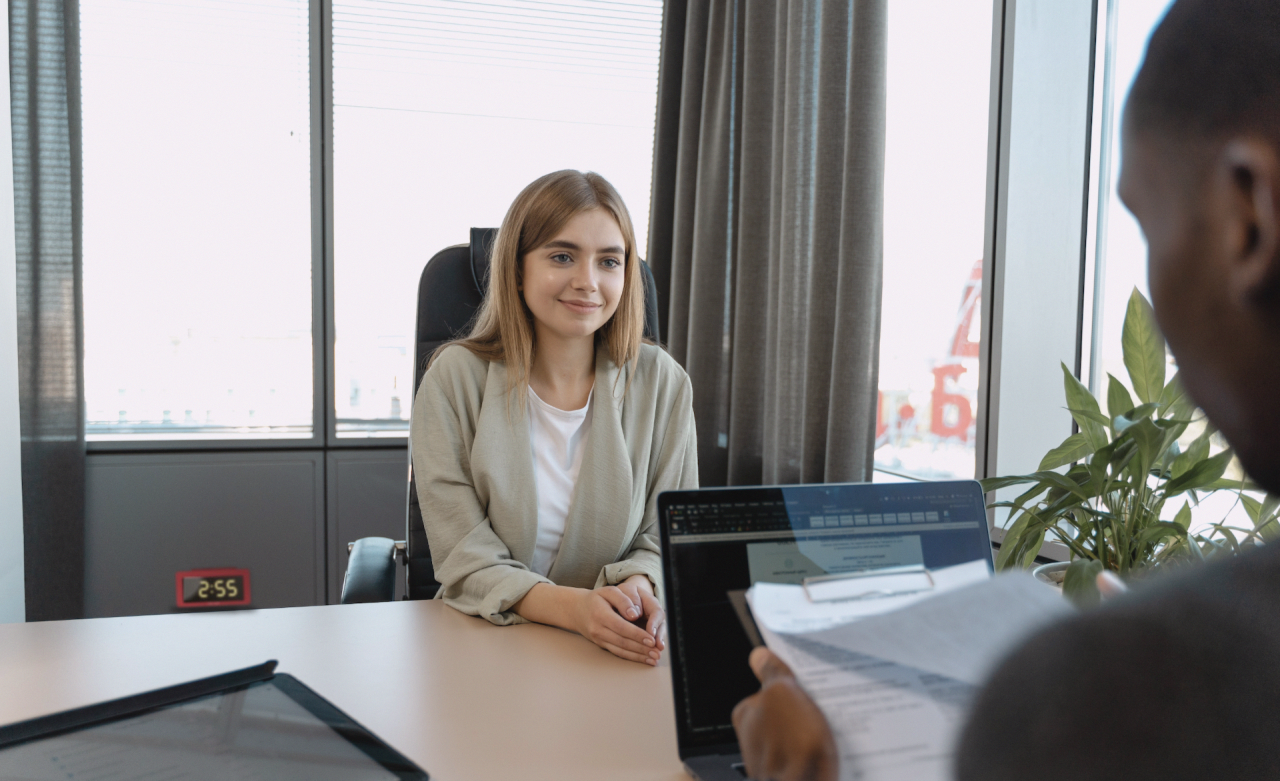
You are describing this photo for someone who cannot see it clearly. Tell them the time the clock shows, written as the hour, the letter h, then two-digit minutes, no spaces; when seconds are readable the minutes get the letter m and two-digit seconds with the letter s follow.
2h55
